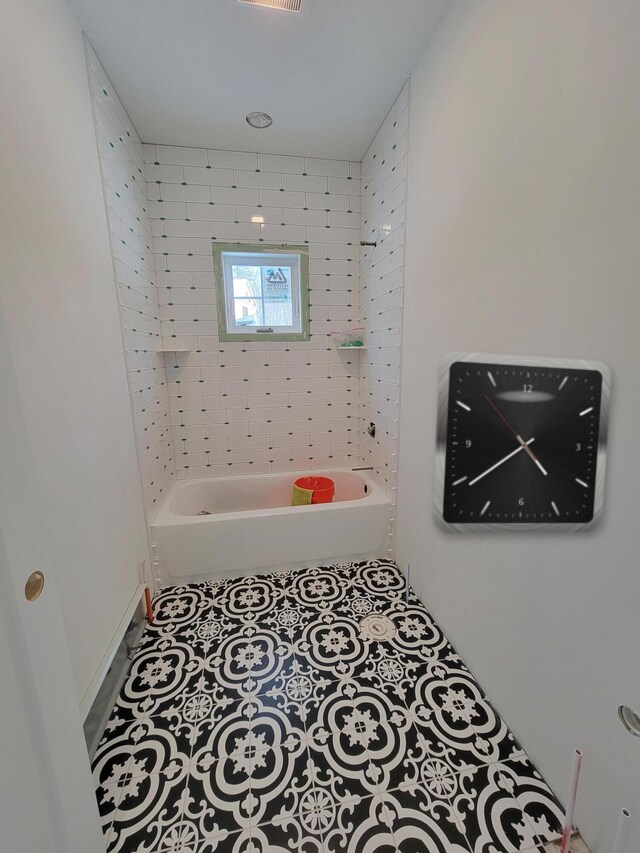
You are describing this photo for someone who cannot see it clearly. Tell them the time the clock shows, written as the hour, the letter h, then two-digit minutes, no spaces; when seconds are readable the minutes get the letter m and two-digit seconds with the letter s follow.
4h38m53s
